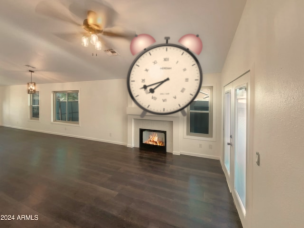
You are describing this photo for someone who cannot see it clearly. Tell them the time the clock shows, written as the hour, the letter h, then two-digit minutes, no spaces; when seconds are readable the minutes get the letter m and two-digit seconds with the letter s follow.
7h42
